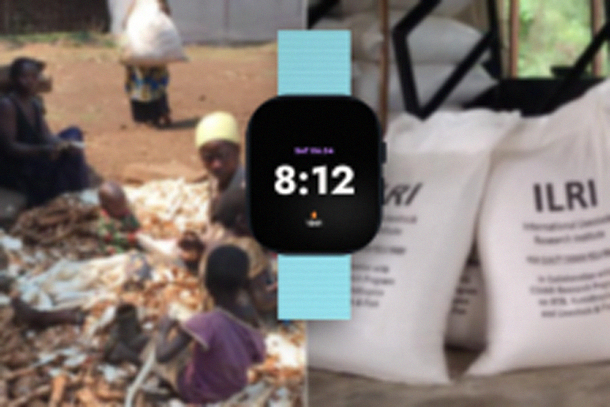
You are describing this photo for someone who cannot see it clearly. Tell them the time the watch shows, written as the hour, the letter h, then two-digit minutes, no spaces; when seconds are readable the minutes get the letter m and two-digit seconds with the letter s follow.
8h12
